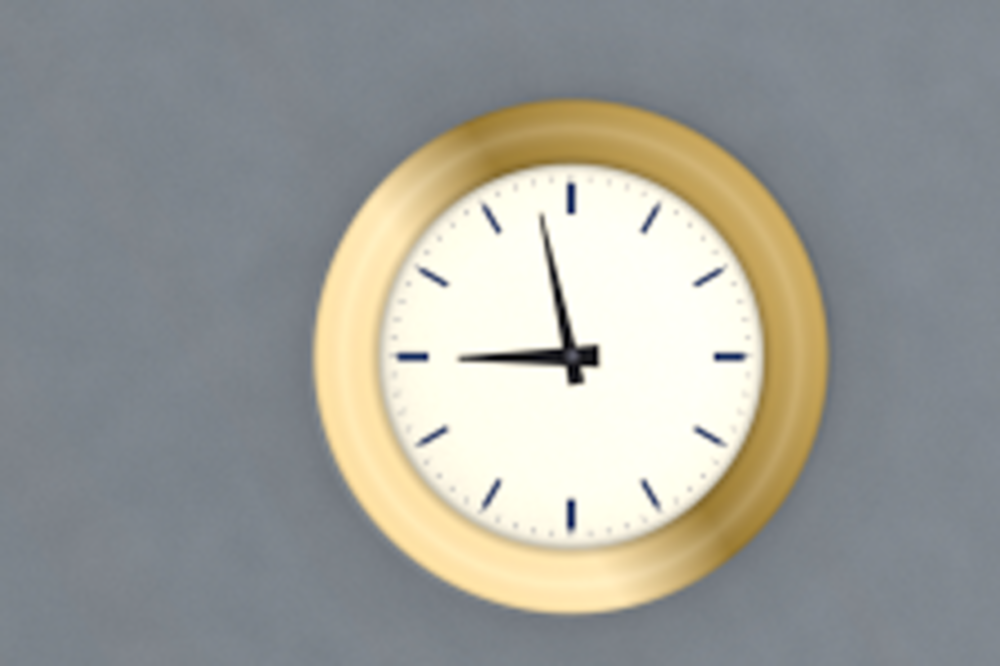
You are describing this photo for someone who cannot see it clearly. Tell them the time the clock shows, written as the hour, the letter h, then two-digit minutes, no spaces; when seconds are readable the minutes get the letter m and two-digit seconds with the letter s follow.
8h58
